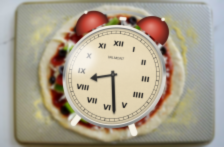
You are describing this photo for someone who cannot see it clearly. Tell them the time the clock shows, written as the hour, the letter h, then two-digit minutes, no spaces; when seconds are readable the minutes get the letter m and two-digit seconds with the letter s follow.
8h28
